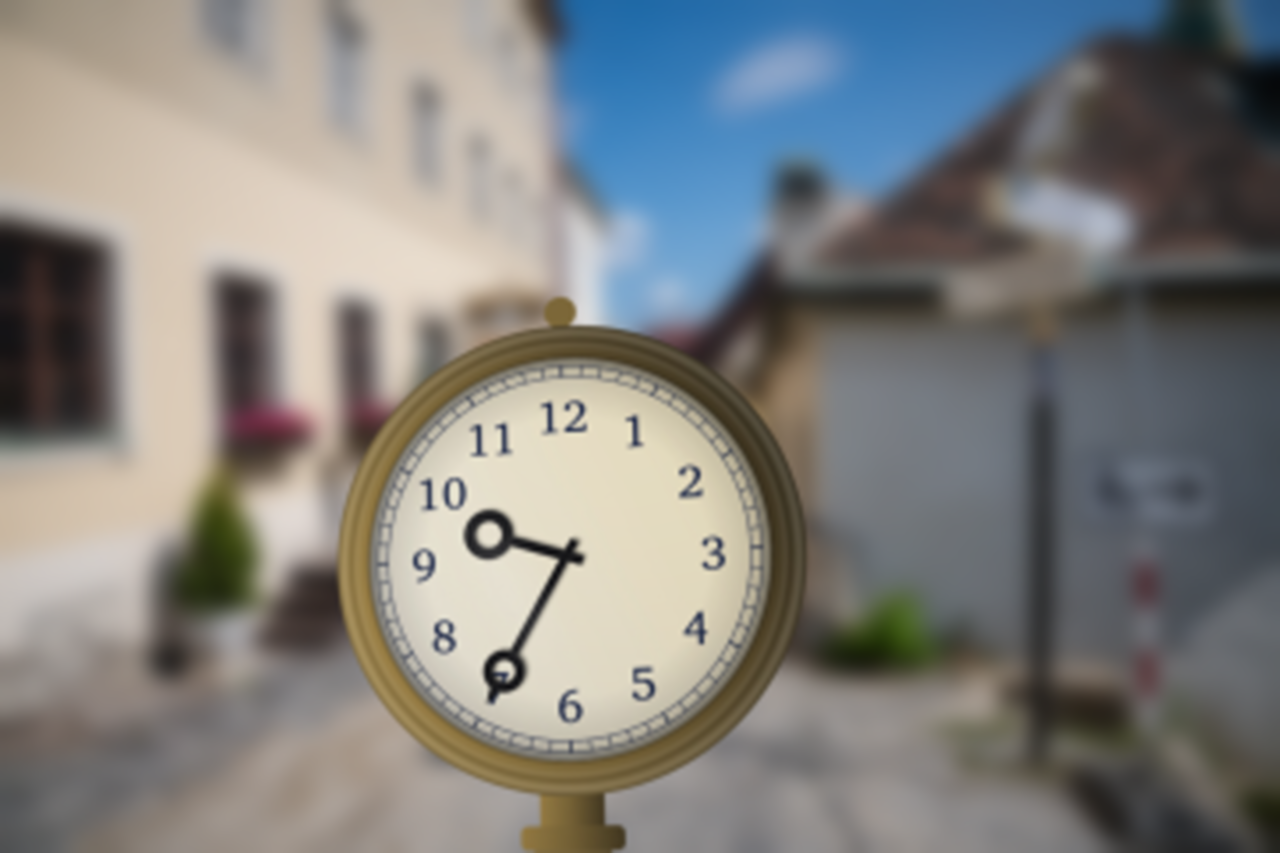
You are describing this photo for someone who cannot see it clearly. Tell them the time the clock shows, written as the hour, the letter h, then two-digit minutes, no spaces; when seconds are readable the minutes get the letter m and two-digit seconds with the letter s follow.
9h35
